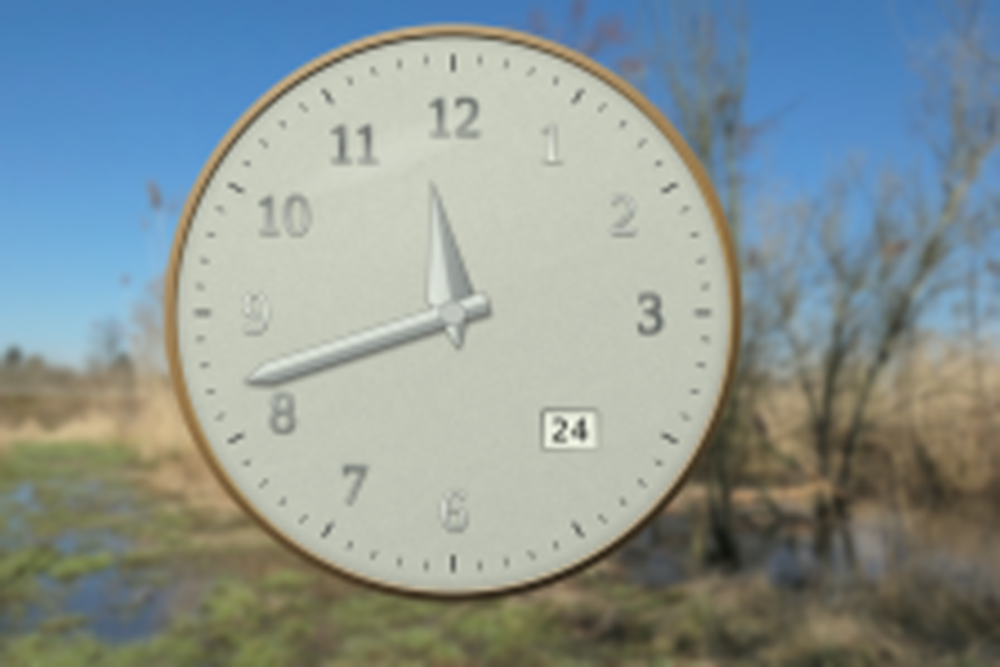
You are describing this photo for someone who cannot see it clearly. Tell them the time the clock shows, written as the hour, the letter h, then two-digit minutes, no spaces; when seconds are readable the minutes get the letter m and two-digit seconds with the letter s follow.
11h42
